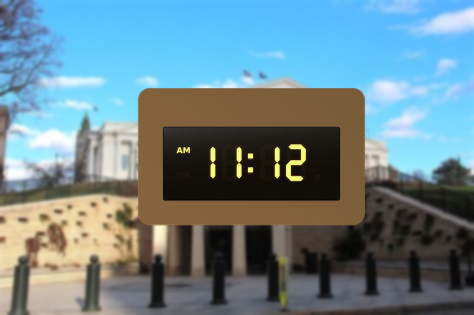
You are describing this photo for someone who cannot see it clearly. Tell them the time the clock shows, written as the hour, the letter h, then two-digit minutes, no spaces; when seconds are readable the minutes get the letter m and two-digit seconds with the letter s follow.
11h12
